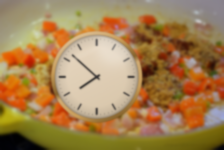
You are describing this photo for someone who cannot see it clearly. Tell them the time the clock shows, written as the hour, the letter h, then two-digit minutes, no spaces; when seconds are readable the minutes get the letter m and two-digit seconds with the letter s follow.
7h52
